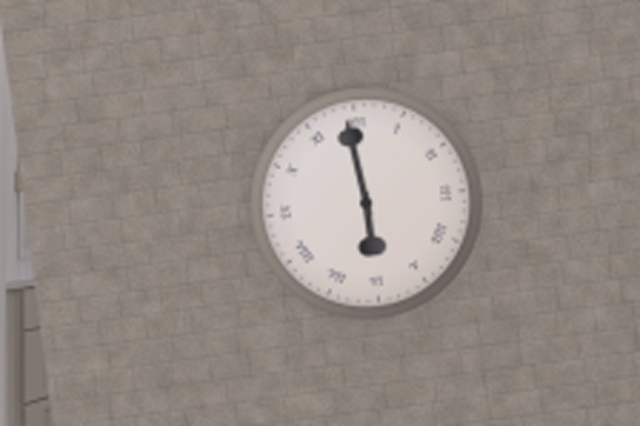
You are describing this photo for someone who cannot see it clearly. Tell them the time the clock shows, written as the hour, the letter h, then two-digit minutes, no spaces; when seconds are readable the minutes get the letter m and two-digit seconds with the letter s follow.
5h59
